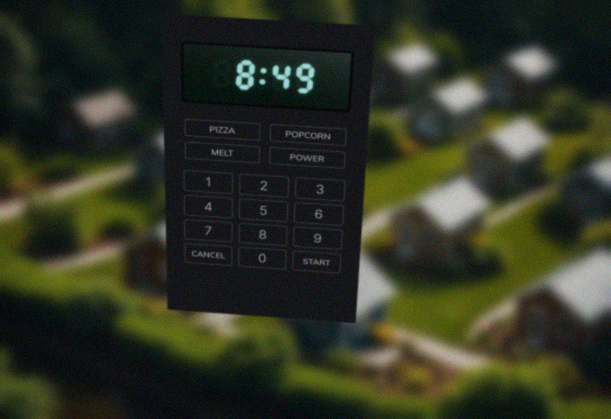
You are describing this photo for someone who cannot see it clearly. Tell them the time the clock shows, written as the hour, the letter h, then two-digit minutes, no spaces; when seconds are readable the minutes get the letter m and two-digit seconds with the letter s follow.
8h49
